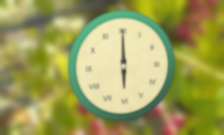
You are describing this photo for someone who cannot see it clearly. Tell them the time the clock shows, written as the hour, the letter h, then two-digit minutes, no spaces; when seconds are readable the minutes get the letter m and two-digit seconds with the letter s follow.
6h00
